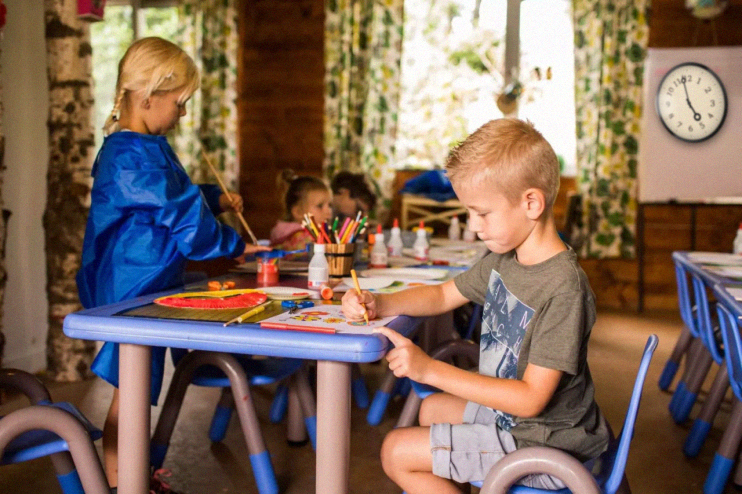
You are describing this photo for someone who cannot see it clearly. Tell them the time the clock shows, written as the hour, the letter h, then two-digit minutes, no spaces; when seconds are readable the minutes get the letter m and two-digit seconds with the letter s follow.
4h58
